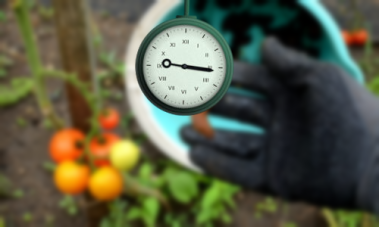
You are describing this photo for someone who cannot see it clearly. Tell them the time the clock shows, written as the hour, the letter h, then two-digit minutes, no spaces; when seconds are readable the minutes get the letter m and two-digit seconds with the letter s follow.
9h16
